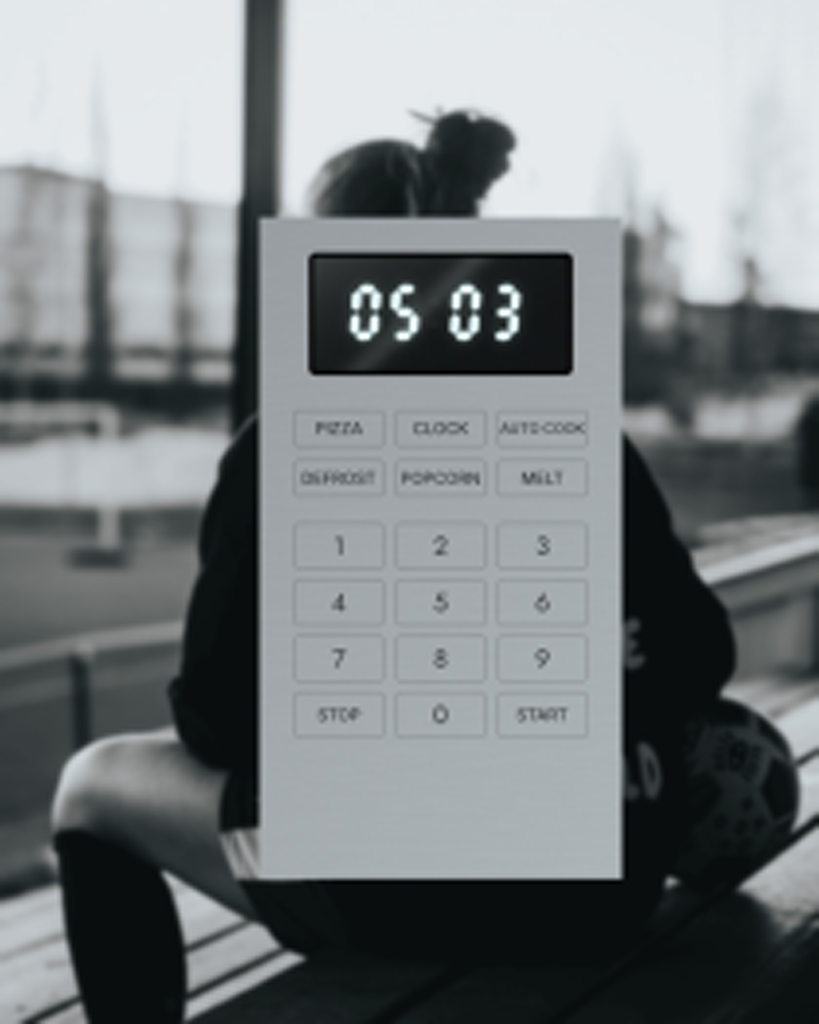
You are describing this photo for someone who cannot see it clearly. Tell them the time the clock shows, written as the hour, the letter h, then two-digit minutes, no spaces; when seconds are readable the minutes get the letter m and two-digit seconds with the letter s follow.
5h03
